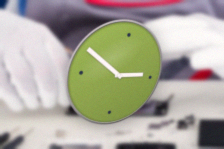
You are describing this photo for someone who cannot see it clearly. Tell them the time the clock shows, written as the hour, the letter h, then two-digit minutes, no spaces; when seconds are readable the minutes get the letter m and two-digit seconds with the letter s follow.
2h50
